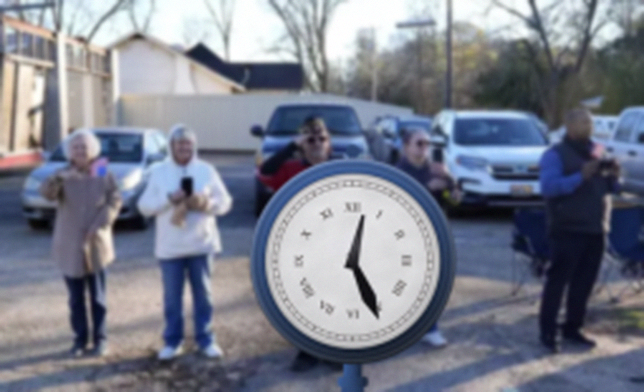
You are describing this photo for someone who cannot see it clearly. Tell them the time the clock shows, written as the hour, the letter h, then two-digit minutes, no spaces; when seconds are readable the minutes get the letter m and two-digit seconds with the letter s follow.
12h26
